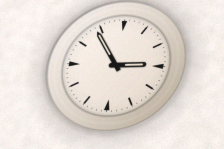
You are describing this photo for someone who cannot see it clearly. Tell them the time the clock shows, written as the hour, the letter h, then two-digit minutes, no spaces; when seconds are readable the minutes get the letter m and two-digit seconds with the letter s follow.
2h54
